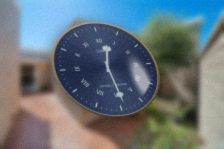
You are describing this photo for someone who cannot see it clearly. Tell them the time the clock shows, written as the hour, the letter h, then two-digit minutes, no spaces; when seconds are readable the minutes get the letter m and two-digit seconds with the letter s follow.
12h29
